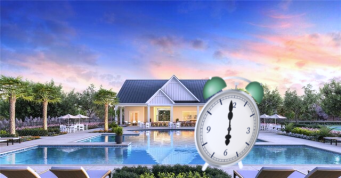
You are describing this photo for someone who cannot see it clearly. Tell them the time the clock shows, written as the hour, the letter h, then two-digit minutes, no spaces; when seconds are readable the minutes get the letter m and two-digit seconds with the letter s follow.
5h59
